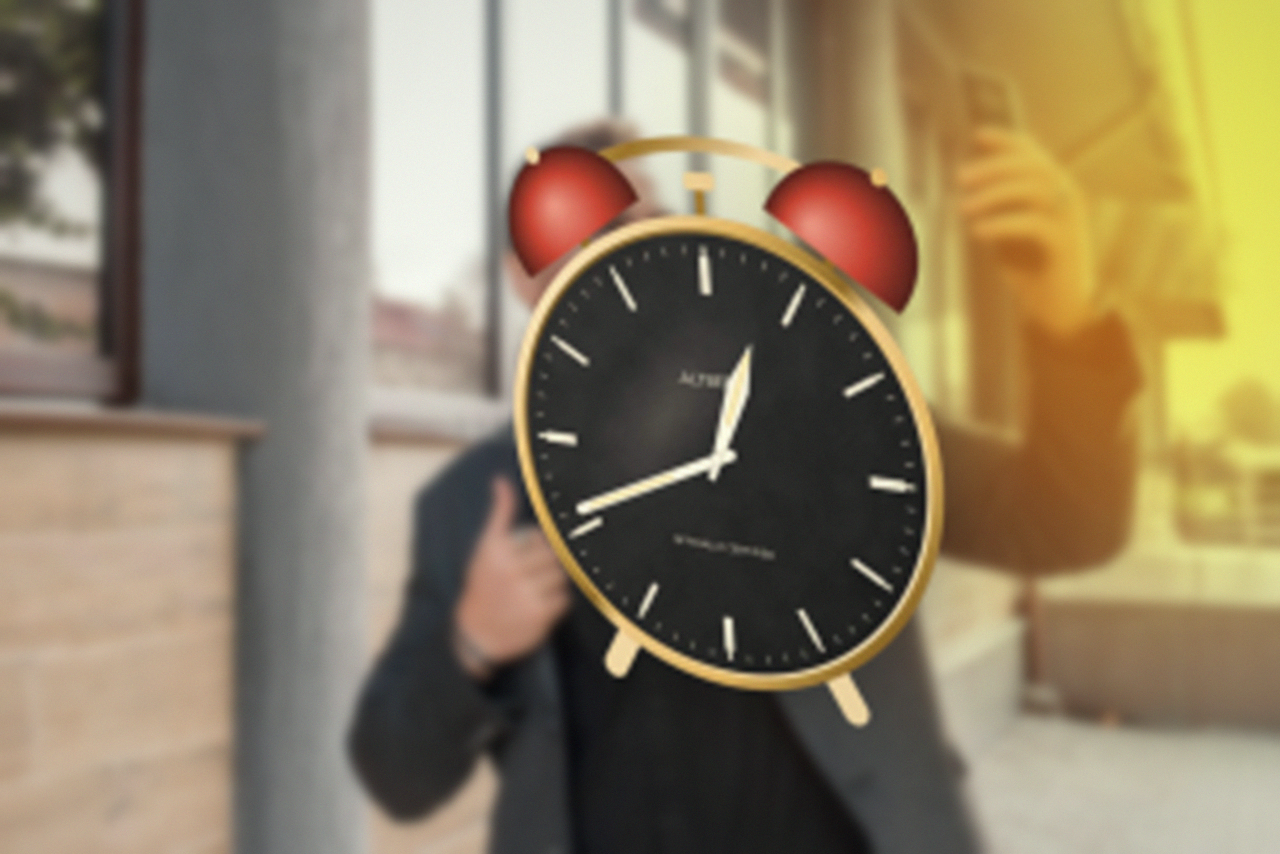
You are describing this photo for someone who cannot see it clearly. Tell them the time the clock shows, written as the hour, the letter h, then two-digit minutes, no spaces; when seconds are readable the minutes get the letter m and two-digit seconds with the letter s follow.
12h41
